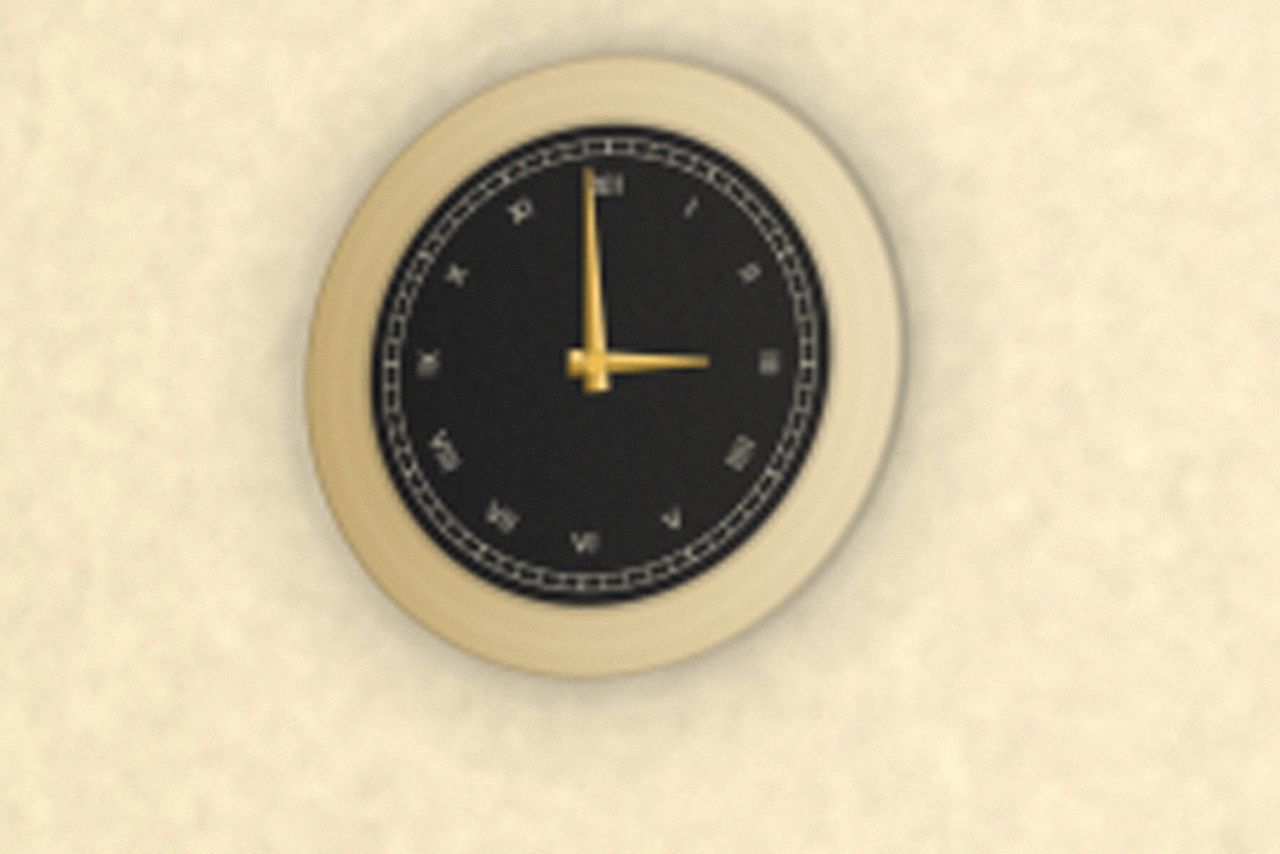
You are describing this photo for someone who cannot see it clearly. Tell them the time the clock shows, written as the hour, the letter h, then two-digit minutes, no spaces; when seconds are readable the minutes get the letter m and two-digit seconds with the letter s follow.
2h59
